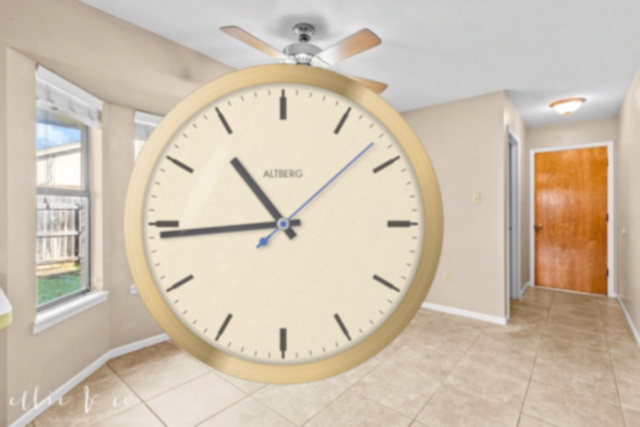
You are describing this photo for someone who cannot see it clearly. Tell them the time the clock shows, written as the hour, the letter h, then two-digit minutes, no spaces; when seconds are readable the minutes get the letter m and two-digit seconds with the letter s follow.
10h44m08s
